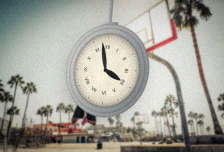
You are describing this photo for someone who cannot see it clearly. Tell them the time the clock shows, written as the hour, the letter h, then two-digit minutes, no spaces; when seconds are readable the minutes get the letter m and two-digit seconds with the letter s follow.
3h58
